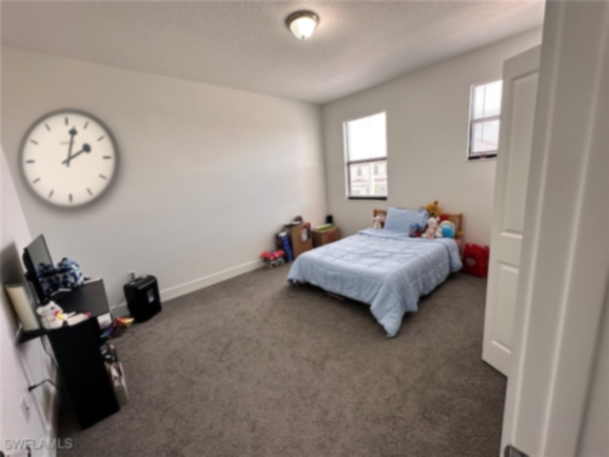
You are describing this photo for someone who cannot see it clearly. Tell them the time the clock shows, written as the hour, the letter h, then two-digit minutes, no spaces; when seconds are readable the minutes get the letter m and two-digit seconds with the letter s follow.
2h02
